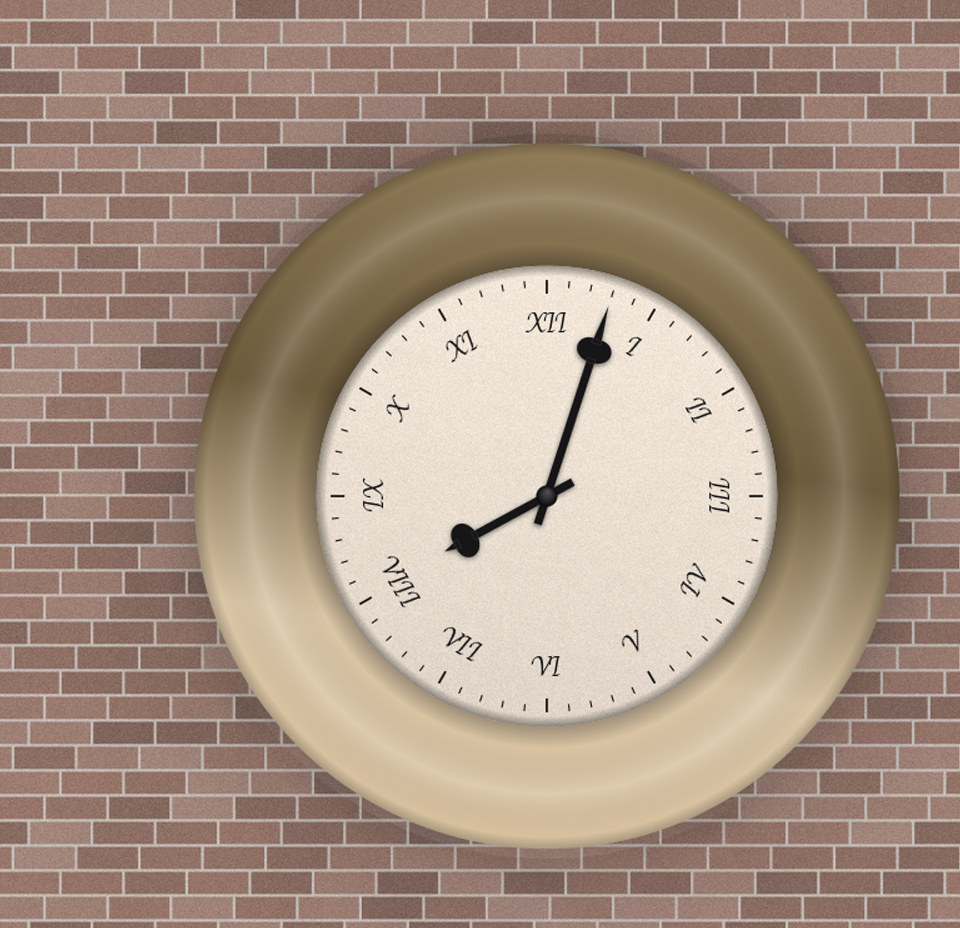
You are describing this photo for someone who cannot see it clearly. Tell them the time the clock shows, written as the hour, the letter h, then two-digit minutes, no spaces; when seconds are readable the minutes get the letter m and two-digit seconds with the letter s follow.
8h03
